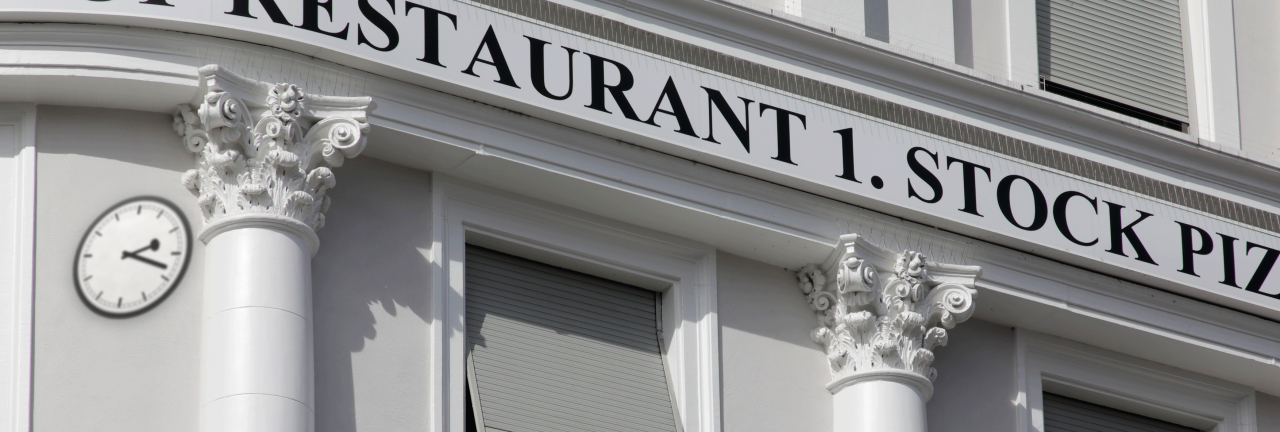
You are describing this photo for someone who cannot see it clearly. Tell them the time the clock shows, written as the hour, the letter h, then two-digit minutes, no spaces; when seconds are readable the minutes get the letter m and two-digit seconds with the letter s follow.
2h18
